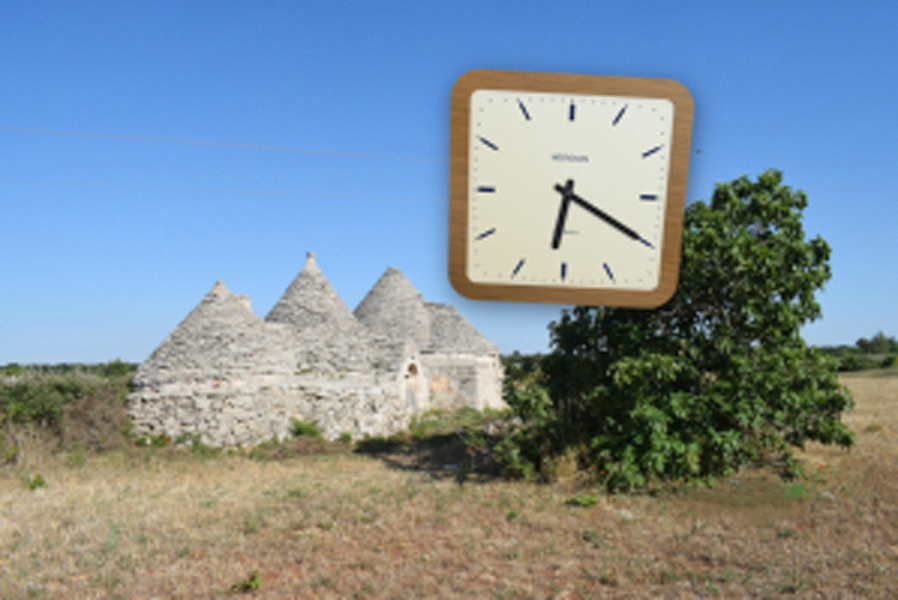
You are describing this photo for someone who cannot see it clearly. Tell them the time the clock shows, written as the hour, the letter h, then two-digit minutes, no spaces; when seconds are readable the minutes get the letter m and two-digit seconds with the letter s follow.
6h20
